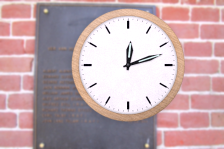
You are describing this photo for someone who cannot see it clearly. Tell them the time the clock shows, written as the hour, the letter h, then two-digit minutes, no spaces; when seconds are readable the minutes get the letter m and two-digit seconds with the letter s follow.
12h12
